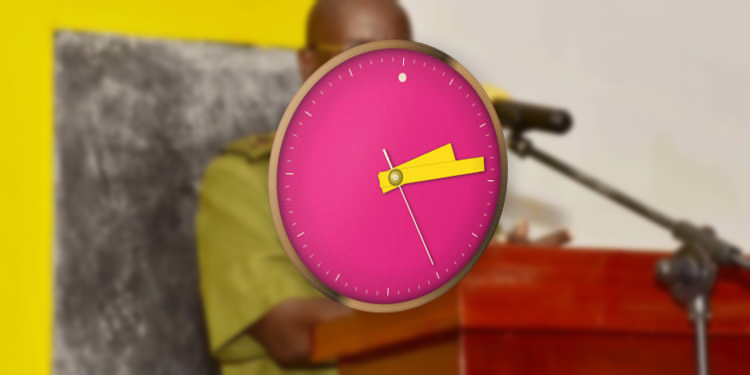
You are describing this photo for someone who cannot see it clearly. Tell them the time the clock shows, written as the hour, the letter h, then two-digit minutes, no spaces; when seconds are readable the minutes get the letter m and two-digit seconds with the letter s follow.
2h13m25s
